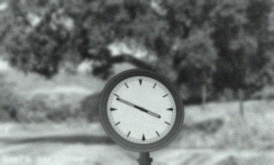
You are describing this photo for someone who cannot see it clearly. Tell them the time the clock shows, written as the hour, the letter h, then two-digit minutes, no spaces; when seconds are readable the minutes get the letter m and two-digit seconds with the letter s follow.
3h49
